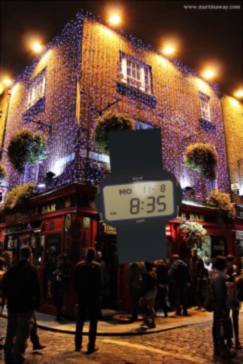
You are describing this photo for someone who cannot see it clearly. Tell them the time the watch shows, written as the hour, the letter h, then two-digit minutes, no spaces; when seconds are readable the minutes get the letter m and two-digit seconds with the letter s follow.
8h35
